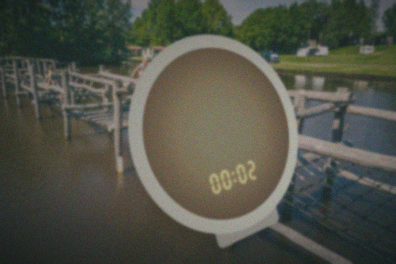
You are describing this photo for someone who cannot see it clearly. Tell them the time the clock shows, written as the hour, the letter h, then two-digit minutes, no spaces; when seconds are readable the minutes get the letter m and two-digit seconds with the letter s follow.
0h02
